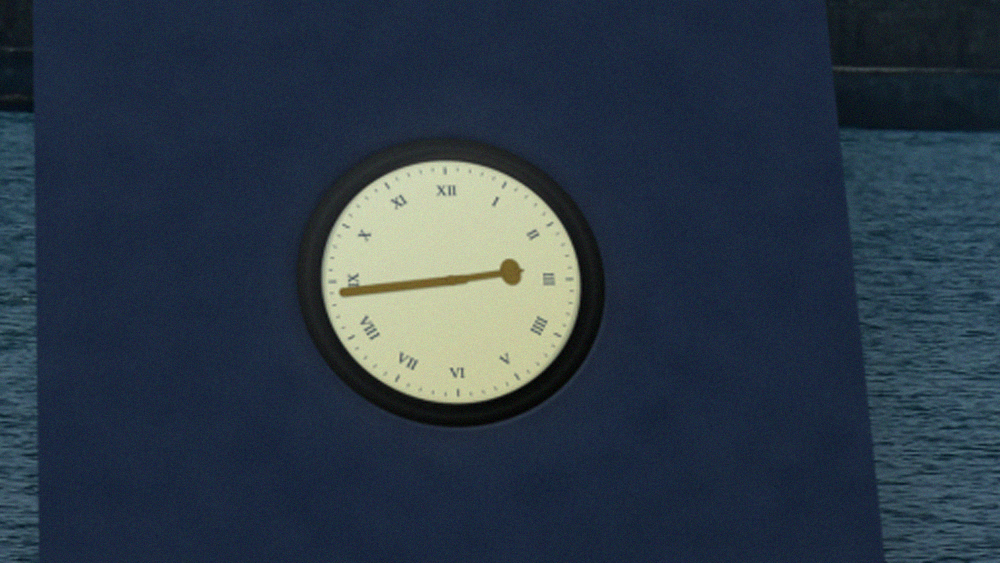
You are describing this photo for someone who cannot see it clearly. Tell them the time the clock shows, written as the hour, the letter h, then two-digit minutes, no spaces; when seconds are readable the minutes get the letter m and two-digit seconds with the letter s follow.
2h44
